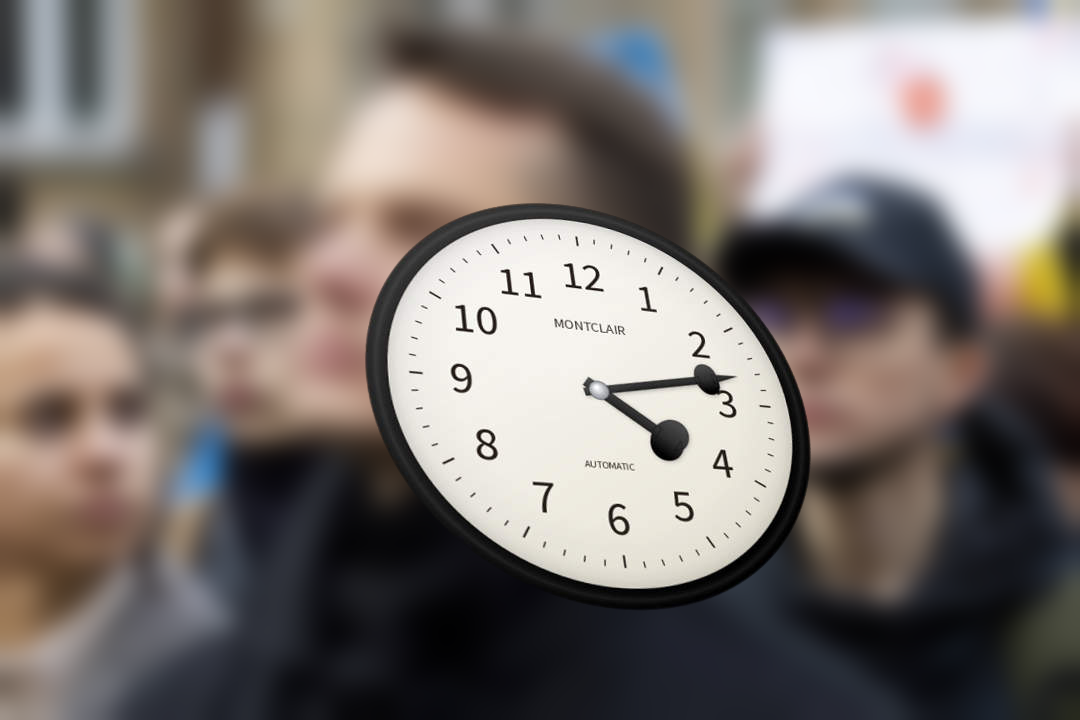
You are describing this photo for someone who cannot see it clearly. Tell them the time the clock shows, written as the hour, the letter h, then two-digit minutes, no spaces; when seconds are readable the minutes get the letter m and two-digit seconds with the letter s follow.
4h13
